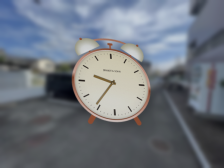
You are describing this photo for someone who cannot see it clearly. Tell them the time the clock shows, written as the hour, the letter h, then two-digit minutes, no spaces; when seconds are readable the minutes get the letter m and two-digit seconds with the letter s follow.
9h36
